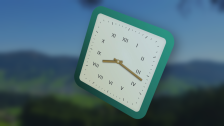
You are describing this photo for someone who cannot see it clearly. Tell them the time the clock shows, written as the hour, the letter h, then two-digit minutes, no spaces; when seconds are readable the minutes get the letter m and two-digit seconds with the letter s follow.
8h17
